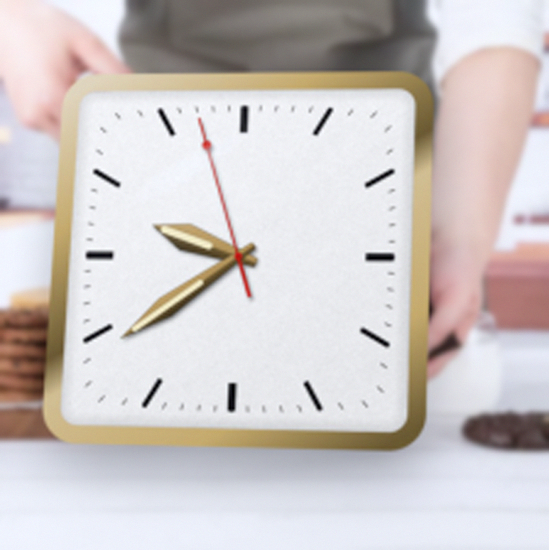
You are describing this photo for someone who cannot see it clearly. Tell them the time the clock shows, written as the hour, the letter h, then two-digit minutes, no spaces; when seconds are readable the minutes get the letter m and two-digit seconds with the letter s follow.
9h38m57s
